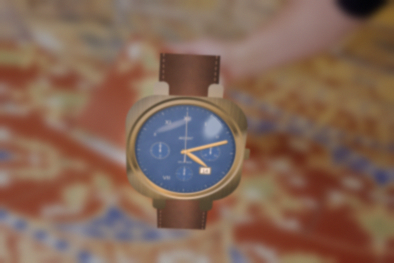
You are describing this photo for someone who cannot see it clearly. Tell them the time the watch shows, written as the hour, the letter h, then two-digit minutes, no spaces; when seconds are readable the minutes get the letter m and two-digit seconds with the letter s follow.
4h12
